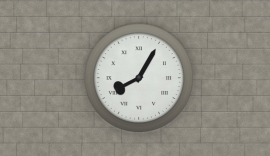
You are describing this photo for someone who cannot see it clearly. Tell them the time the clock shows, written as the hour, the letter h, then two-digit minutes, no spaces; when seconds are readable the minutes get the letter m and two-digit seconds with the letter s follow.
8h05
